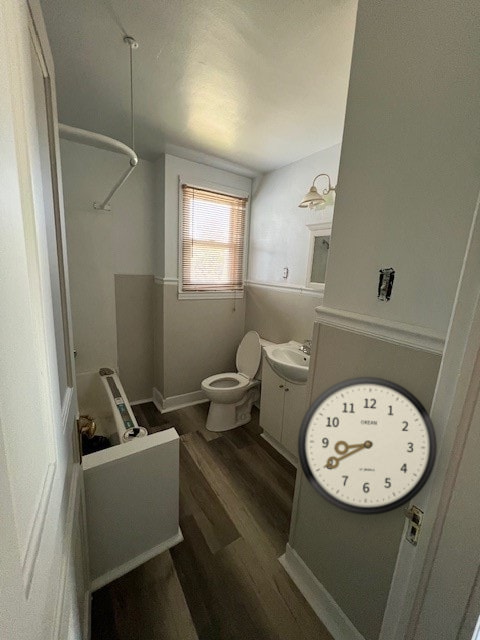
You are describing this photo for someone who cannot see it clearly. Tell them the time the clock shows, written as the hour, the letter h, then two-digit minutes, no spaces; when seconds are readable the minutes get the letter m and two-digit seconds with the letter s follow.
8h40
